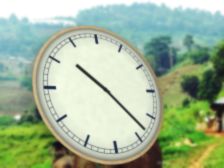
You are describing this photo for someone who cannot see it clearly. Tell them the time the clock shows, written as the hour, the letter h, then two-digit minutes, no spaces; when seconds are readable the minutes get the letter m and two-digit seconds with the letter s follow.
10h23
